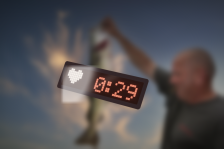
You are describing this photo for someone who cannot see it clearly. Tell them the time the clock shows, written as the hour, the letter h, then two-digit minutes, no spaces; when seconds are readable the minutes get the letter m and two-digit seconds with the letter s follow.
0h29
